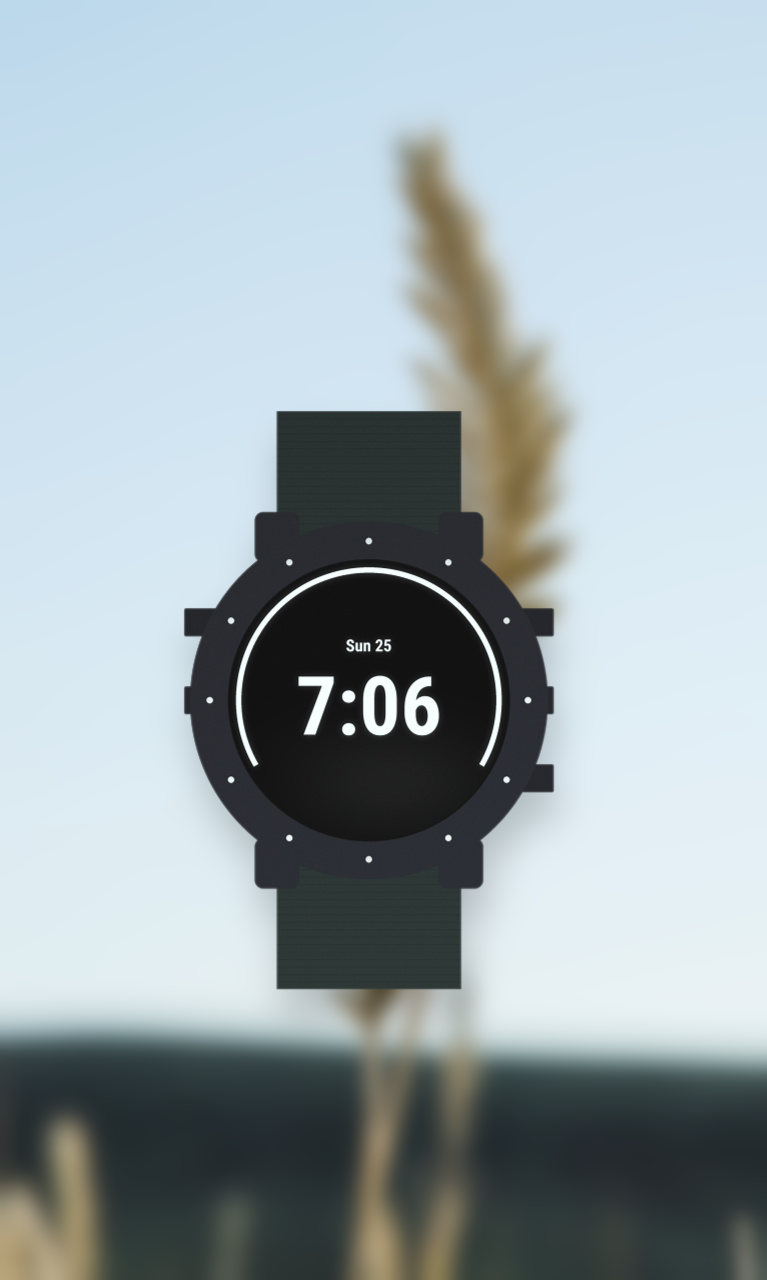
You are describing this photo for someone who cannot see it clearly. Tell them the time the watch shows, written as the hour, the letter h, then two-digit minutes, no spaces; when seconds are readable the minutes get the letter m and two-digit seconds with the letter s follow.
7h06
